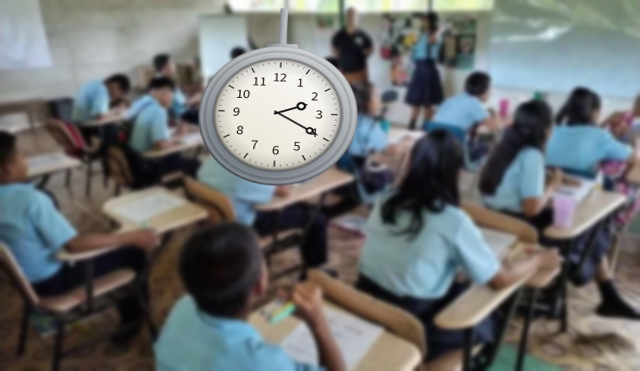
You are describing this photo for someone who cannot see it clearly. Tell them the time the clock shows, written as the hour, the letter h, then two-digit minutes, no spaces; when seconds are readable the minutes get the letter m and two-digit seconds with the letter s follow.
2h20
